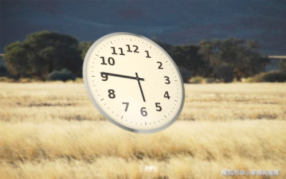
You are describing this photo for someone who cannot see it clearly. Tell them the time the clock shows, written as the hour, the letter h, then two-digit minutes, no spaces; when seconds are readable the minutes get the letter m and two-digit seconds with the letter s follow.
5h46
